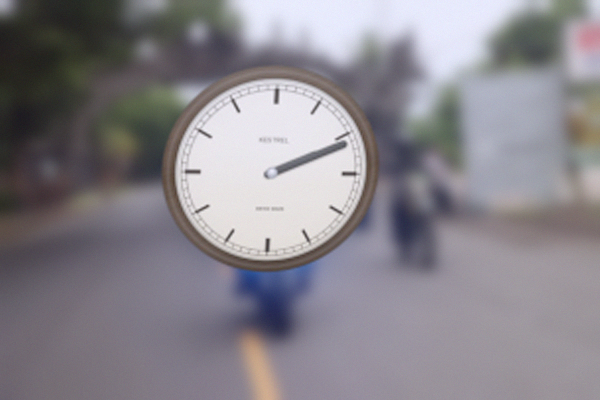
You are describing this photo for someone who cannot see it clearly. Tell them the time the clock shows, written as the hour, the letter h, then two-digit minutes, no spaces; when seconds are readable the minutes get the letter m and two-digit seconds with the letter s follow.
2h11
